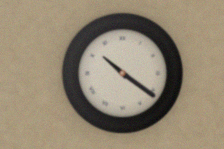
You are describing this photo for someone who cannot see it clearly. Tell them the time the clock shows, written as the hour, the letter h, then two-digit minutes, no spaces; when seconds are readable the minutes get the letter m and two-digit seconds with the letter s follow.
10h21
